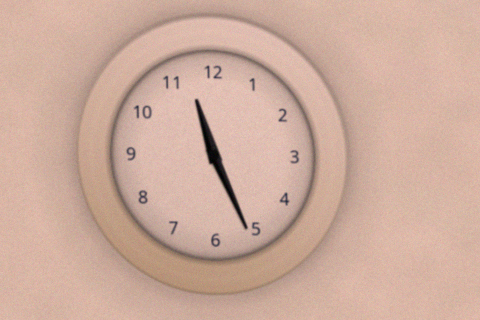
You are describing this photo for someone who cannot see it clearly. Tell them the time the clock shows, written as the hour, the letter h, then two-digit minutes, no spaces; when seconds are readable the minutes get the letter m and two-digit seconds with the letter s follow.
11h26
